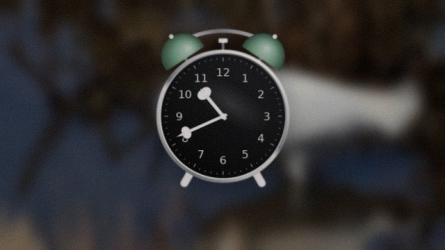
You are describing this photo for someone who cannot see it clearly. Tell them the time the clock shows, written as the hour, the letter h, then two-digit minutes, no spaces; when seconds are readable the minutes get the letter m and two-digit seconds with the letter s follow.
10h41
